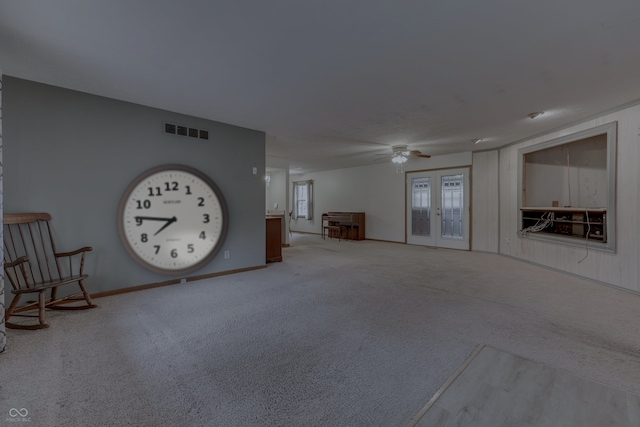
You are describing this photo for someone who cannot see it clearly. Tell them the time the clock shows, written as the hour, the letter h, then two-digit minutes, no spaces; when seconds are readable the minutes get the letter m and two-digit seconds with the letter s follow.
7h46
